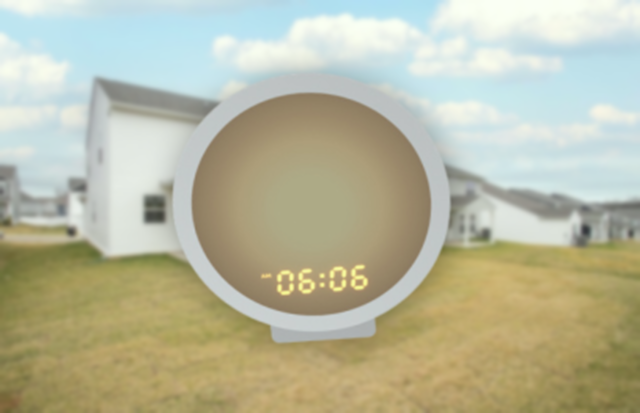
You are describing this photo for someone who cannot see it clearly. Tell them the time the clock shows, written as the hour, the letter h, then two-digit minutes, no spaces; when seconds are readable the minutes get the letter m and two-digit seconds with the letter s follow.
6h06
